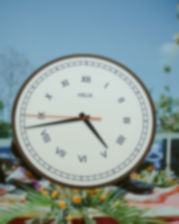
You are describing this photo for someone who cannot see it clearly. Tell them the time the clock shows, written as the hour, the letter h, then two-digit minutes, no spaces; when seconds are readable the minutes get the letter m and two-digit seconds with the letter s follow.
4h42m45s
